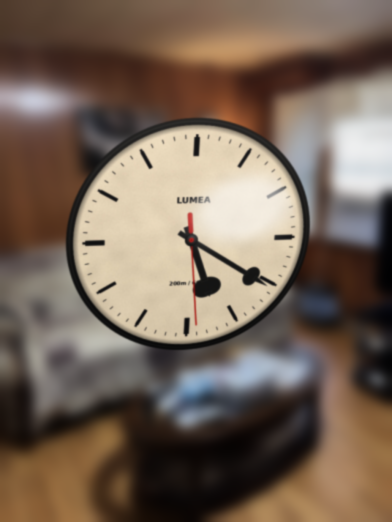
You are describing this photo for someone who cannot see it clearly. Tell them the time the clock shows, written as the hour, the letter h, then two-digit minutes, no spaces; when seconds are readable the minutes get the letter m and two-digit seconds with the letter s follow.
5h20m29s
